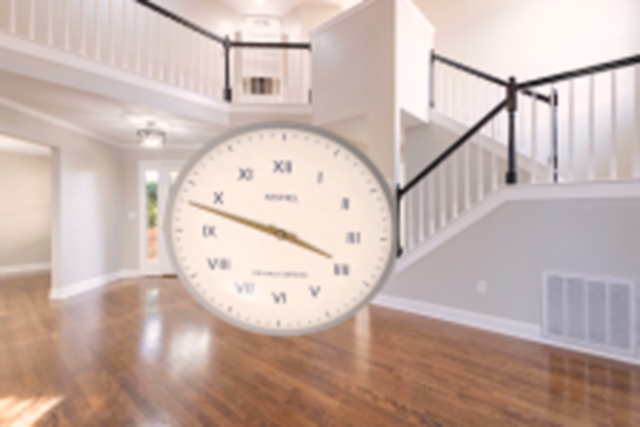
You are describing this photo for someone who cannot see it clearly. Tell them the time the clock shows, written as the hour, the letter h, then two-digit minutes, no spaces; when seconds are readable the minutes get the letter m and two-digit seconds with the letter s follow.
3h48
